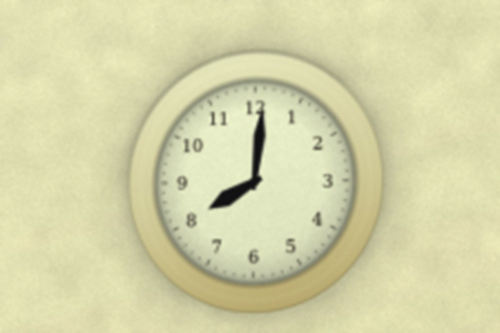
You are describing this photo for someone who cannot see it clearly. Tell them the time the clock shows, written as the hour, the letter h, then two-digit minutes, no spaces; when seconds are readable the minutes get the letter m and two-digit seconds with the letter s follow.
8h01
